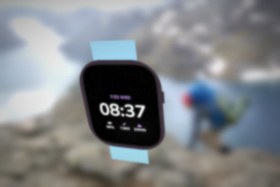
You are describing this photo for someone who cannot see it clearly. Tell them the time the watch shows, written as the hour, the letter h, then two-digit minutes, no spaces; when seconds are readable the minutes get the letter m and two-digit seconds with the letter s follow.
8h37
